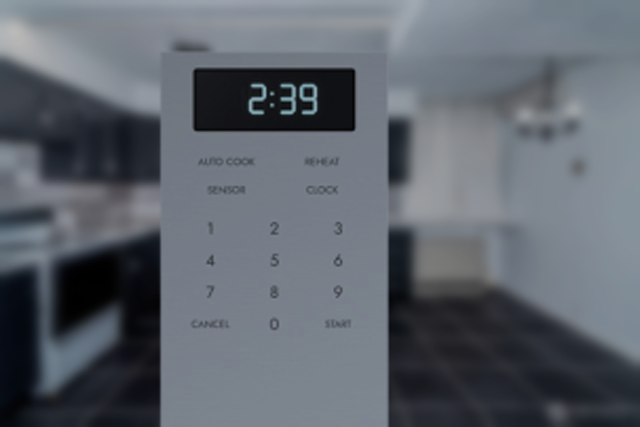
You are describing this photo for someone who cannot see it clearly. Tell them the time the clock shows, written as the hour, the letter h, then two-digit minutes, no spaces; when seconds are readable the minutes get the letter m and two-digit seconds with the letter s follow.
2h39
